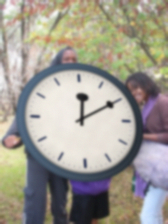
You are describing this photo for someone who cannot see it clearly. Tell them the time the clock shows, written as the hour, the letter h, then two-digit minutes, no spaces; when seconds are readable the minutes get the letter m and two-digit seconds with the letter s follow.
12h10
